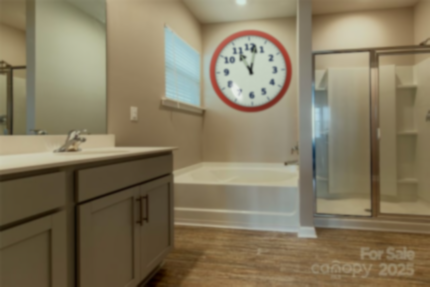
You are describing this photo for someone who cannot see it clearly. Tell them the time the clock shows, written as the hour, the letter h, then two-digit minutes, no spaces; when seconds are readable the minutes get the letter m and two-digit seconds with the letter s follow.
11h02
